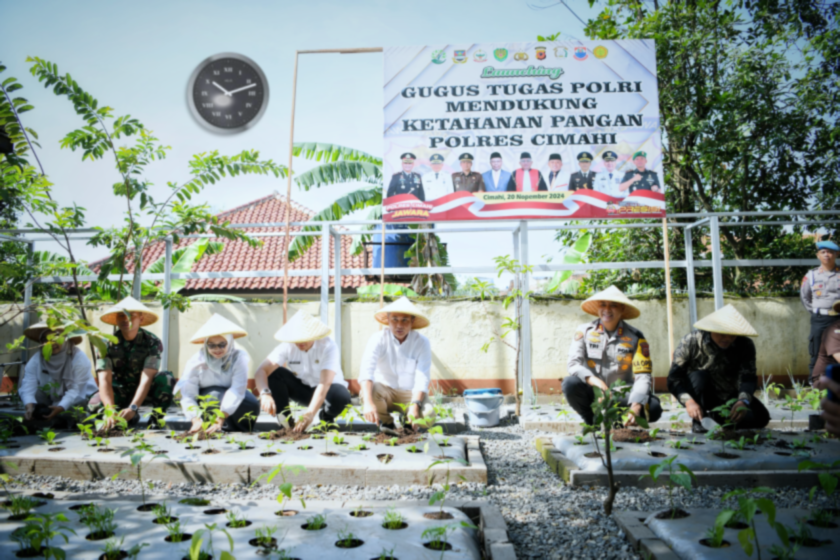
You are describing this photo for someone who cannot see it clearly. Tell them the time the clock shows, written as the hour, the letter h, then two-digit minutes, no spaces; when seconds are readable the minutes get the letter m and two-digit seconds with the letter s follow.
10h12
